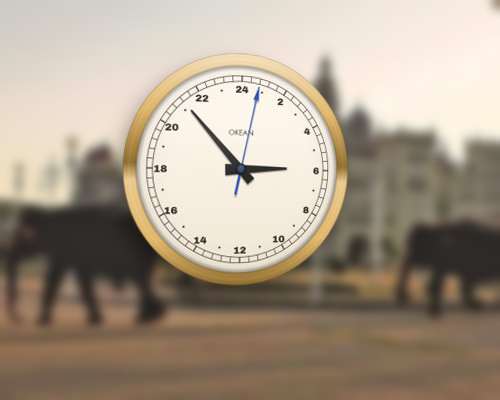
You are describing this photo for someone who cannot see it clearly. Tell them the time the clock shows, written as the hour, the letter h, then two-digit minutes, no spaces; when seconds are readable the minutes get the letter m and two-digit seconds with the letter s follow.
5h53m02s
